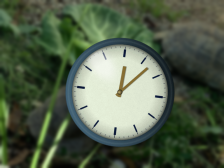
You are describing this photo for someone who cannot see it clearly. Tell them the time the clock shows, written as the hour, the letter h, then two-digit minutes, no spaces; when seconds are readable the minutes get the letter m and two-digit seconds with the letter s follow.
12h07
